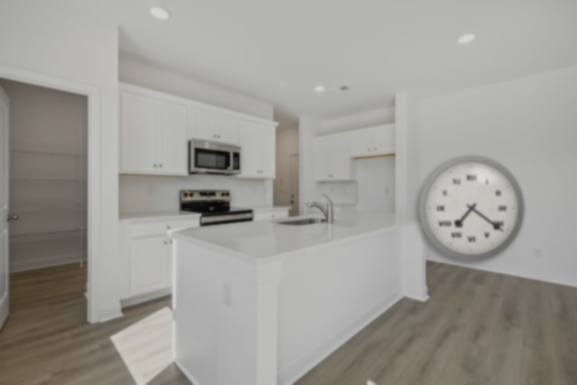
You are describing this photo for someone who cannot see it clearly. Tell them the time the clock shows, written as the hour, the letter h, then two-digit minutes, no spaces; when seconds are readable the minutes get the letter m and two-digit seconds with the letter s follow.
7h21
